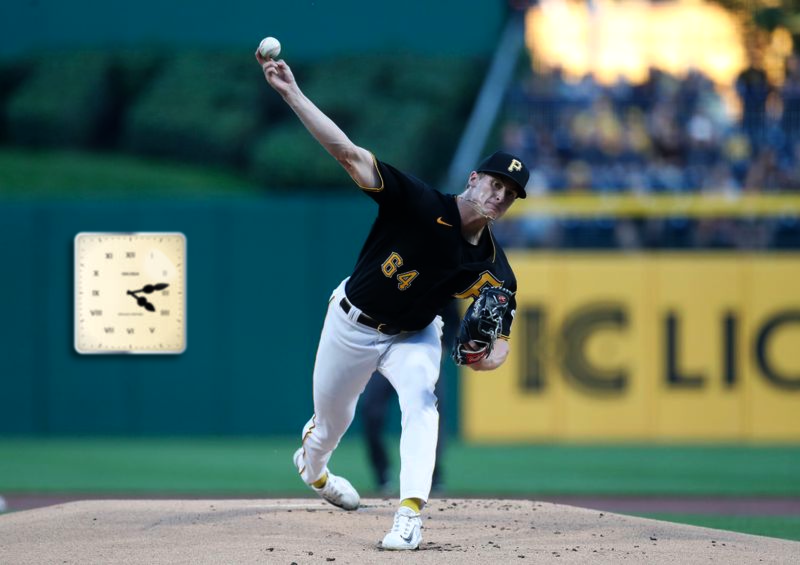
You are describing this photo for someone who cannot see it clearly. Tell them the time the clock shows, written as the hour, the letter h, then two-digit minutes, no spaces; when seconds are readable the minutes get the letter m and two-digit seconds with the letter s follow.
4h13
